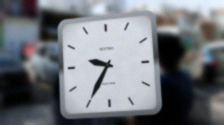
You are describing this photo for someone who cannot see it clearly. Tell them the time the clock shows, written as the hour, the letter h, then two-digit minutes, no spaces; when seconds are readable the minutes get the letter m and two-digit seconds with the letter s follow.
9h35
